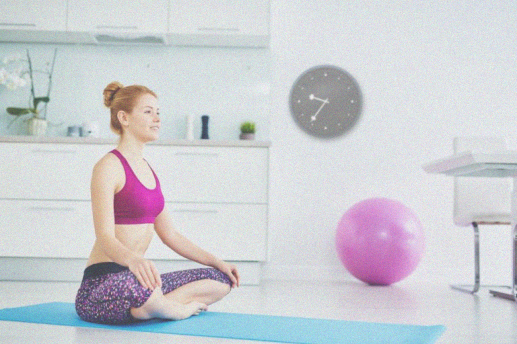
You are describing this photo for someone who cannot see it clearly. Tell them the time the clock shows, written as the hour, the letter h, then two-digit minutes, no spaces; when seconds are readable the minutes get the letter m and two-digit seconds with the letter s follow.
9h36
